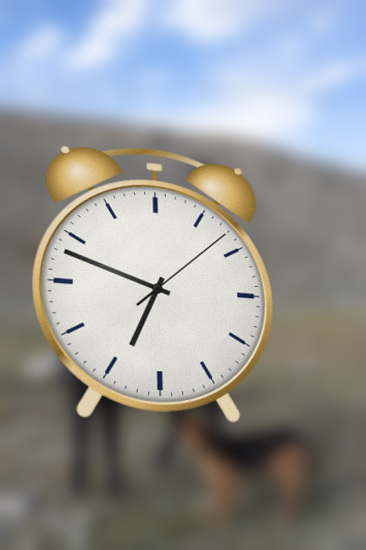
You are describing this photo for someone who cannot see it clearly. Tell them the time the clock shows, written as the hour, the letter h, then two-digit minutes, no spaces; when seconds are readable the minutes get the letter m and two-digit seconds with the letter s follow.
6h48m08s
